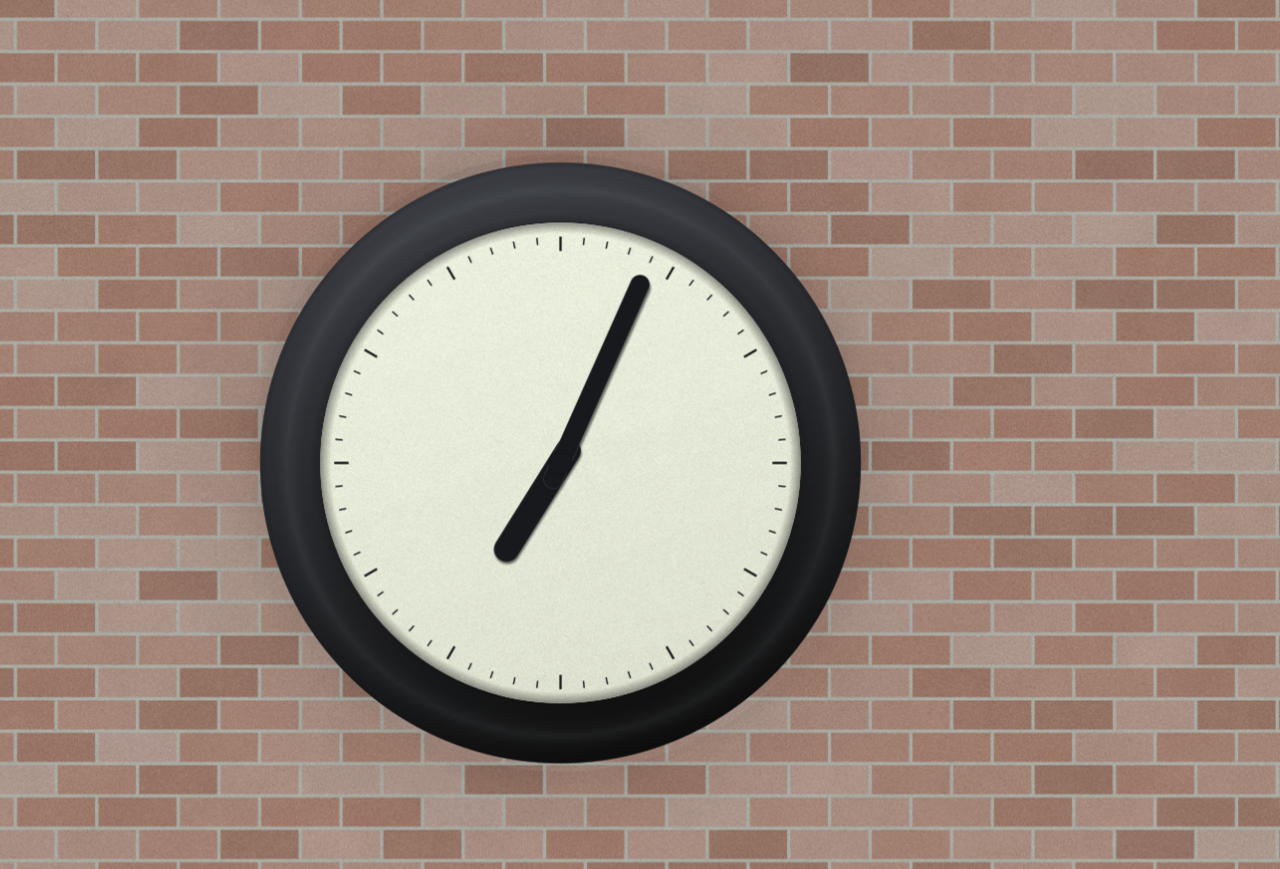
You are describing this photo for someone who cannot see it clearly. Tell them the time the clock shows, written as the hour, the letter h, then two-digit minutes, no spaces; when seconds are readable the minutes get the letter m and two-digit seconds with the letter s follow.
7h04
